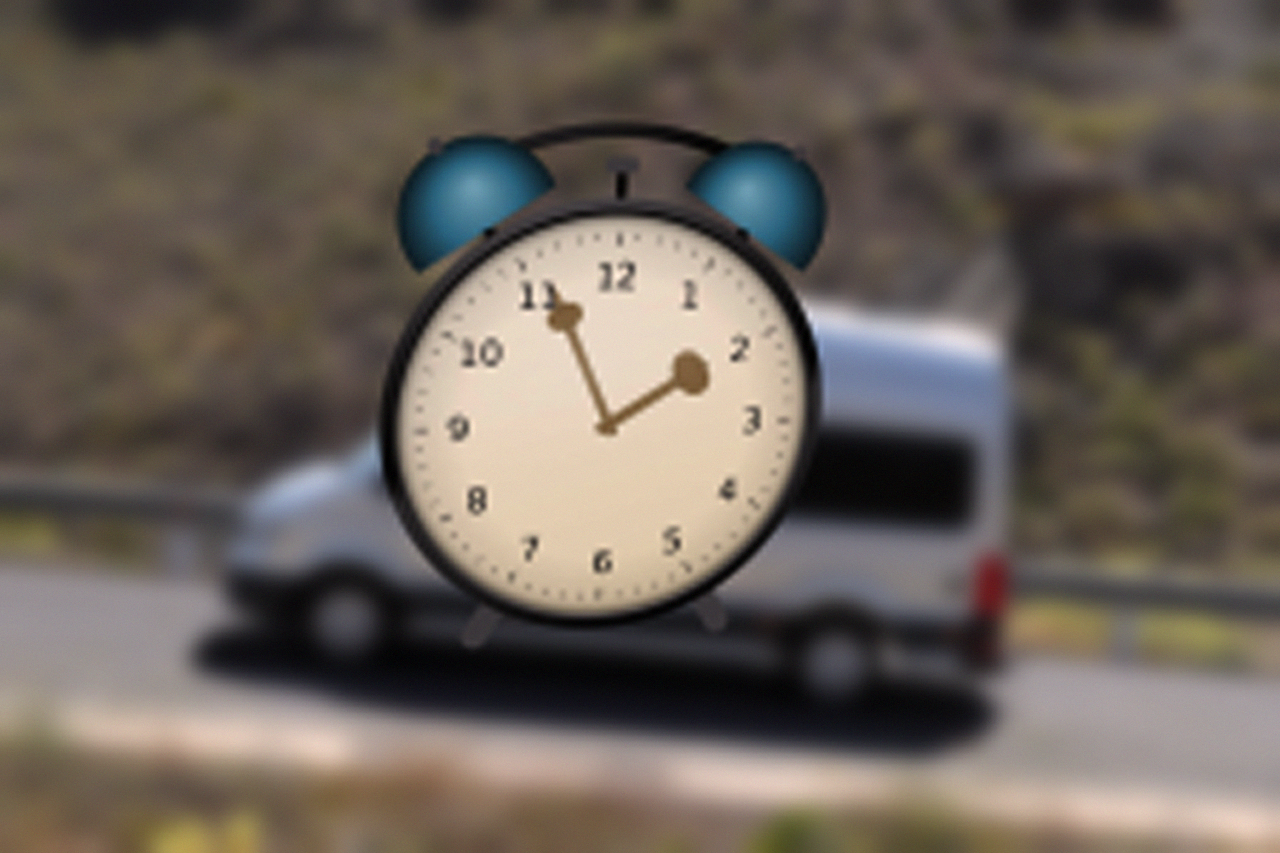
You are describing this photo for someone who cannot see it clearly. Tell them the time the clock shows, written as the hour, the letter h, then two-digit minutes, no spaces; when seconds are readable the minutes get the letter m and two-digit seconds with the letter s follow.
1h56
